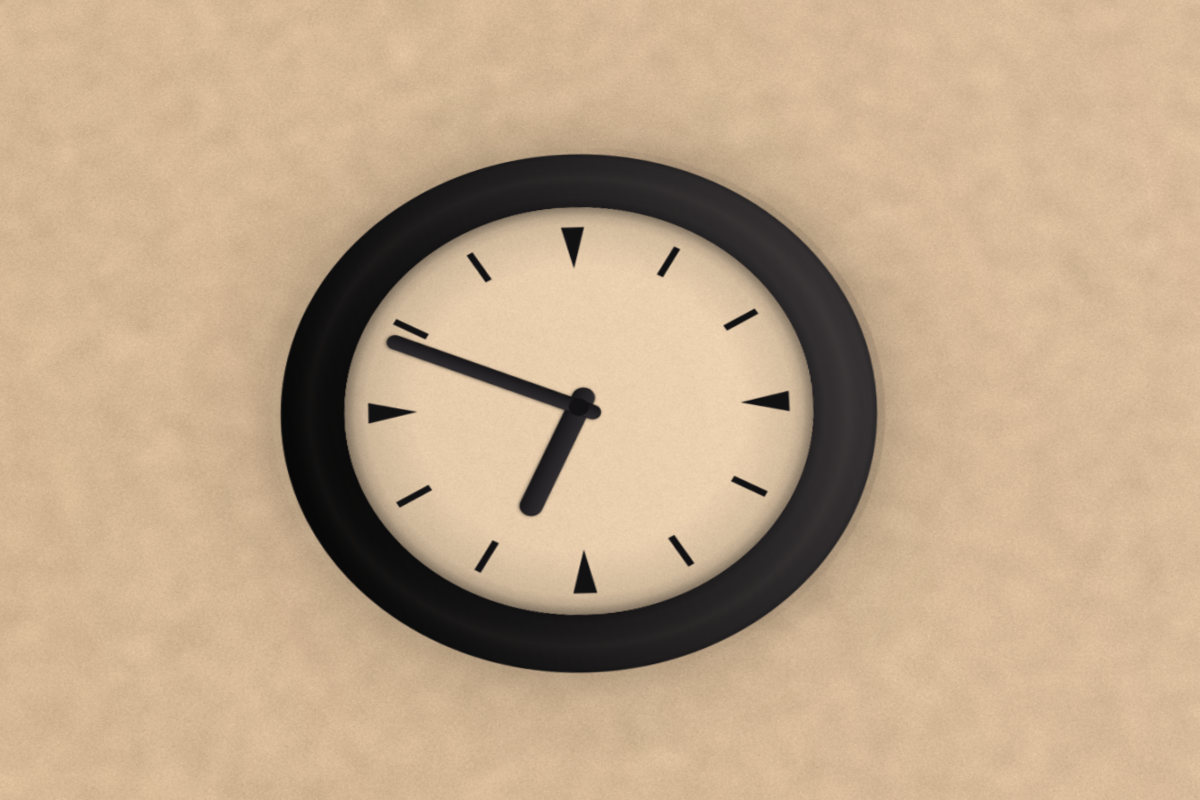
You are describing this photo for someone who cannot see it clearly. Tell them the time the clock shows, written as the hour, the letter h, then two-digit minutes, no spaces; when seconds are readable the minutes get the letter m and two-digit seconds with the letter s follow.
6h49
